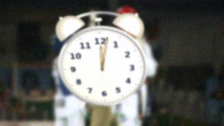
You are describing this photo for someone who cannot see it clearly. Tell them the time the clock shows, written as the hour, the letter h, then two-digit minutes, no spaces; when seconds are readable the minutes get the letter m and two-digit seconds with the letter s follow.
12h02
